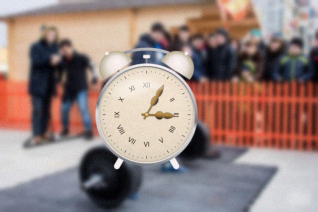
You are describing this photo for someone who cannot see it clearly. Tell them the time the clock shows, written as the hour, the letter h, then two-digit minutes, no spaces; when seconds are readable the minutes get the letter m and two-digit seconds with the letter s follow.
3h05
